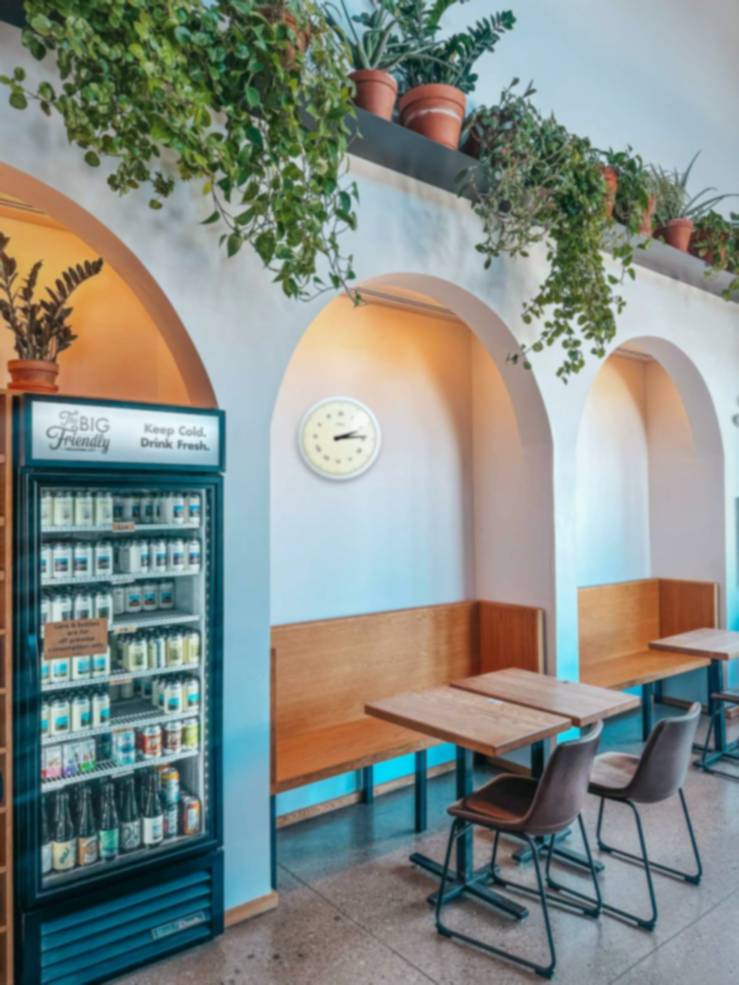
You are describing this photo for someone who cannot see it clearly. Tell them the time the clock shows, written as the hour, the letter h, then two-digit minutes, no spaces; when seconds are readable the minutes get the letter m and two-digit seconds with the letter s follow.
2h14
